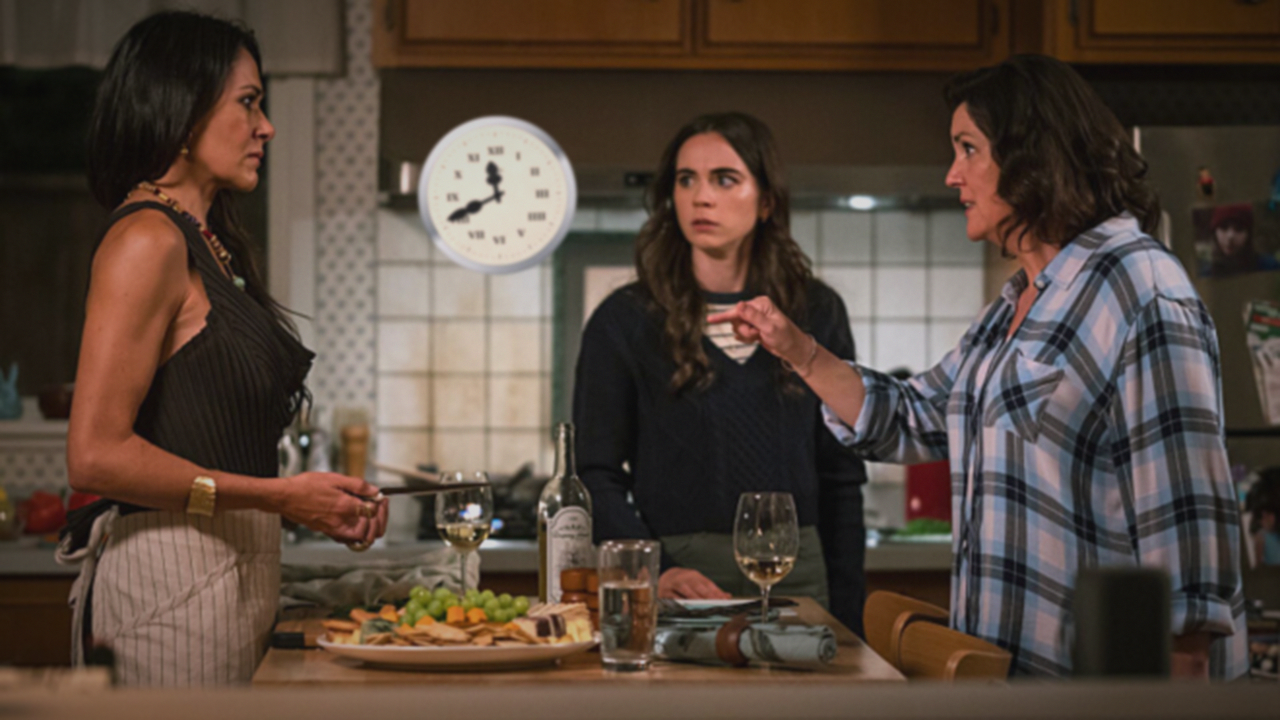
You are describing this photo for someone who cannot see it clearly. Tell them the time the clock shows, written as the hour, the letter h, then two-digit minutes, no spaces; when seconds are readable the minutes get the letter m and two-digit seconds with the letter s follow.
11h41
